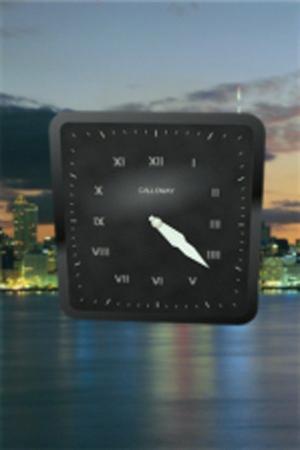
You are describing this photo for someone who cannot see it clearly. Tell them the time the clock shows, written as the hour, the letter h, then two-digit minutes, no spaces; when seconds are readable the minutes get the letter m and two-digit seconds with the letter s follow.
4h22
